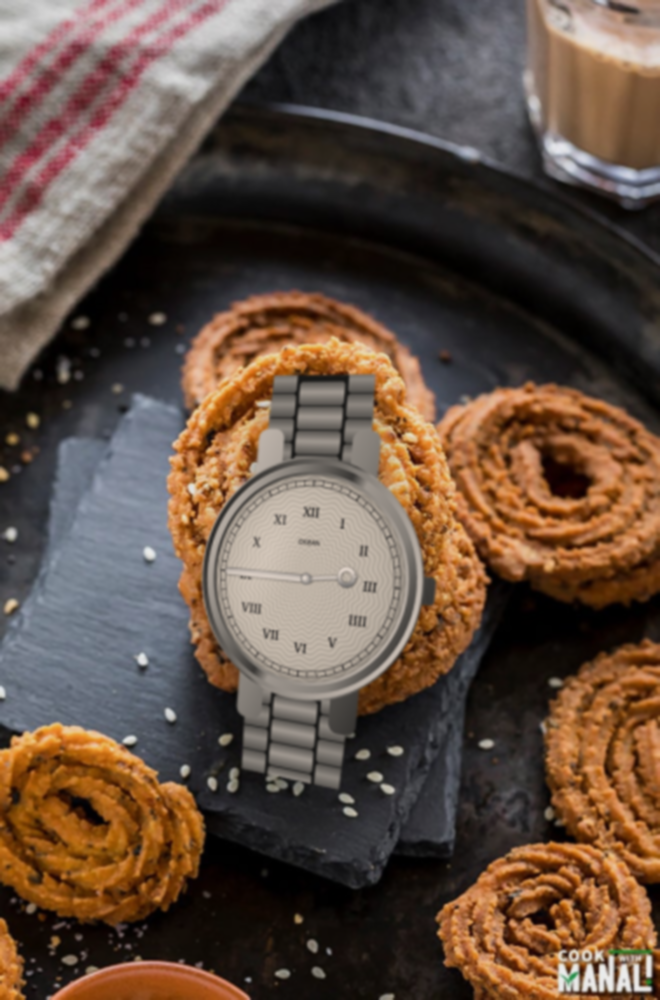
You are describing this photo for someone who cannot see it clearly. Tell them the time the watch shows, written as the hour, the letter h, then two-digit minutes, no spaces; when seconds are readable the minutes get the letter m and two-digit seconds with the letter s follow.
2h45
